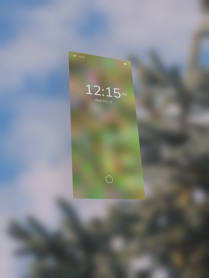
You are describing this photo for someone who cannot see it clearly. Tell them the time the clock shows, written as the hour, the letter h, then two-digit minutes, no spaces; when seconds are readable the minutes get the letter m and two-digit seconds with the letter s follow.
12h15
